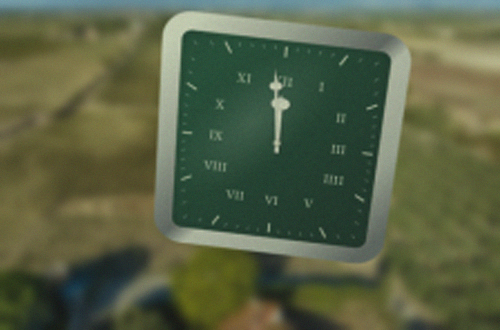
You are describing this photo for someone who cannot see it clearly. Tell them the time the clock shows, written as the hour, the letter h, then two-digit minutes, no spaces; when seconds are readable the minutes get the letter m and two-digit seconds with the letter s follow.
11h59
